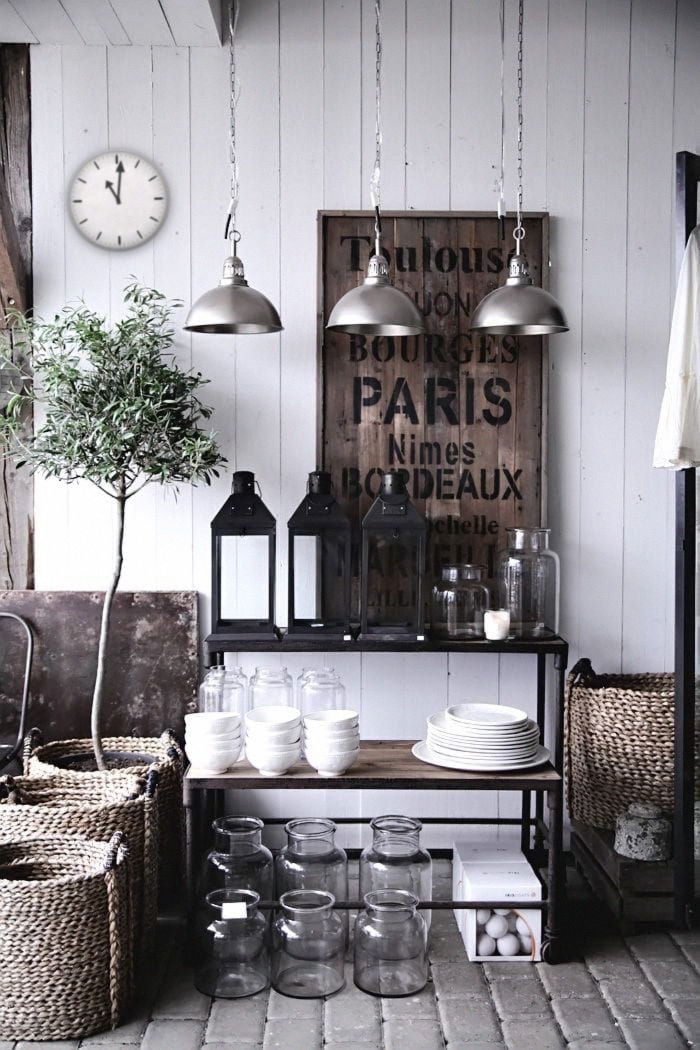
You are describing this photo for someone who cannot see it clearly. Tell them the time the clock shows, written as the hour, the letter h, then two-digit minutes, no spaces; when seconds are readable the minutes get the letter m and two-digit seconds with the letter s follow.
11h01
